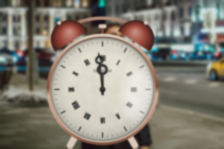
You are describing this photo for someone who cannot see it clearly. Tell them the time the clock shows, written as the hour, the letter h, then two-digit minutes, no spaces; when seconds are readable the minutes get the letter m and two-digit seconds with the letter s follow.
11h59
